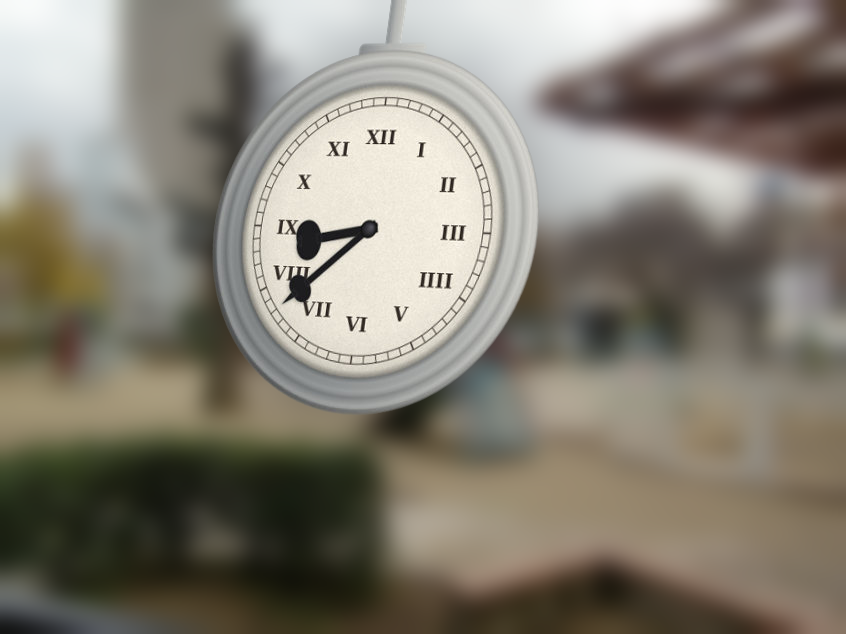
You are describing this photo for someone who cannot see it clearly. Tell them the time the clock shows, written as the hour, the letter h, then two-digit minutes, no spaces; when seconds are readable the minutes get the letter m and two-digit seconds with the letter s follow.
8h38
